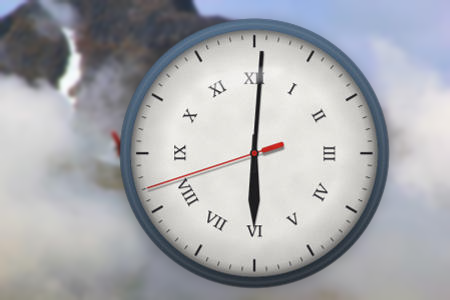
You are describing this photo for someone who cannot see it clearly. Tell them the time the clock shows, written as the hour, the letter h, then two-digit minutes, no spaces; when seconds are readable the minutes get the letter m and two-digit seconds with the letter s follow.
6h00m42s
